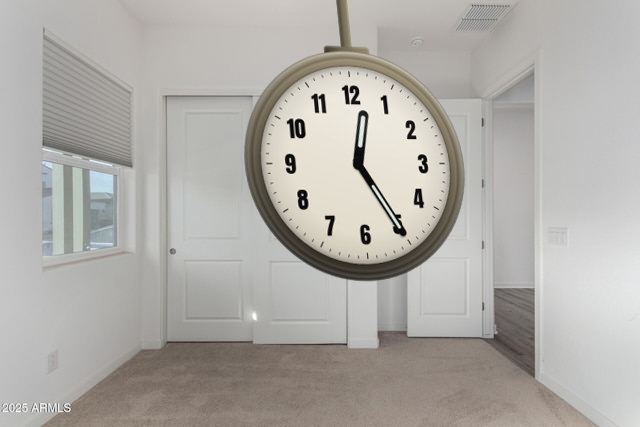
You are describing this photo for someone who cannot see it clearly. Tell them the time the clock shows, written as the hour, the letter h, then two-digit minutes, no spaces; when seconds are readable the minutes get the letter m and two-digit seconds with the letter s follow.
12h25
